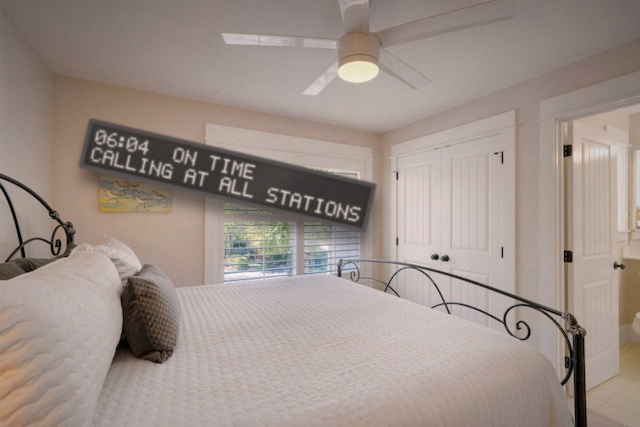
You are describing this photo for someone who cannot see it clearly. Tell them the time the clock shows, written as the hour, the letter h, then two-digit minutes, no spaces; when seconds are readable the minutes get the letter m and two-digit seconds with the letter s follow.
6h04
